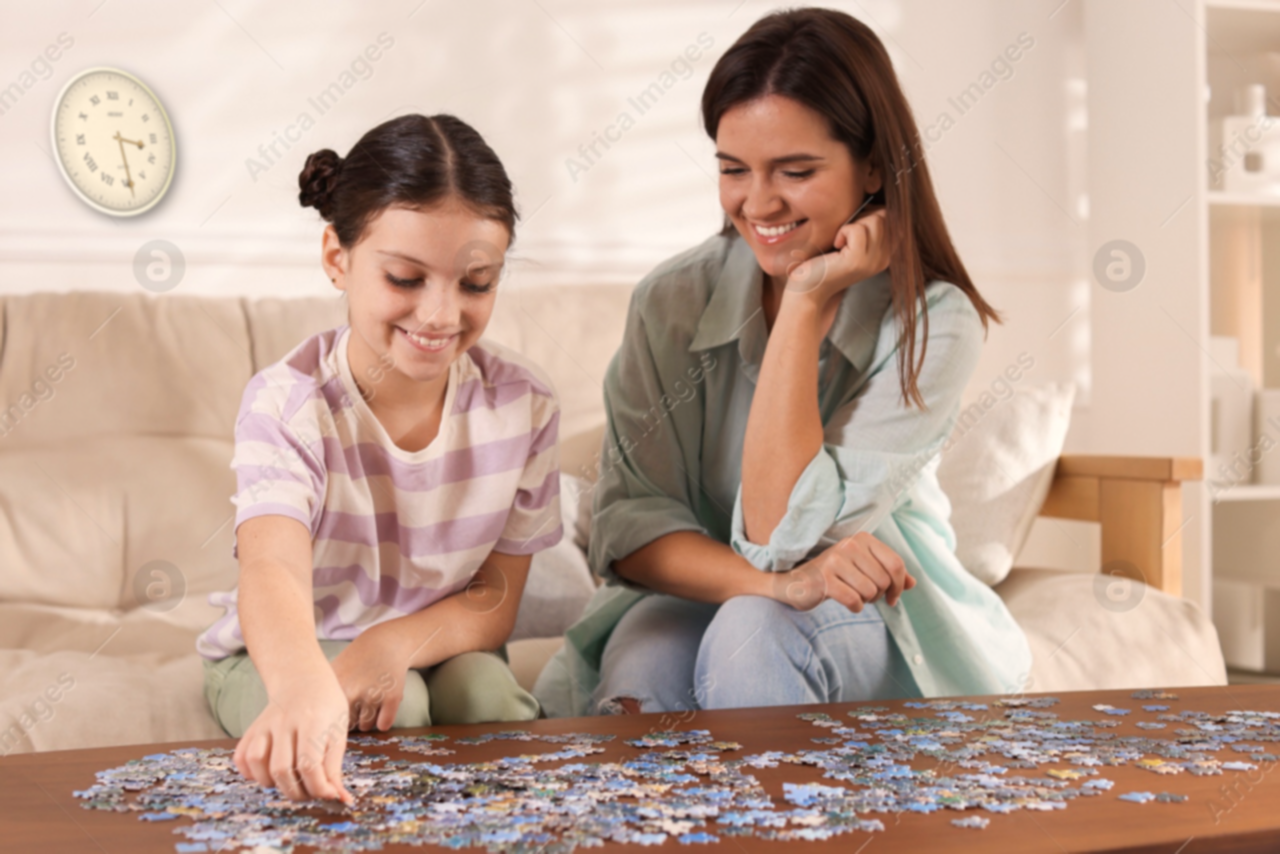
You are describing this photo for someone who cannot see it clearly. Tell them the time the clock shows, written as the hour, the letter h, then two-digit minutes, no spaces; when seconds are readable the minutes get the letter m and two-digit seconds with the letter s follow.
3h29
